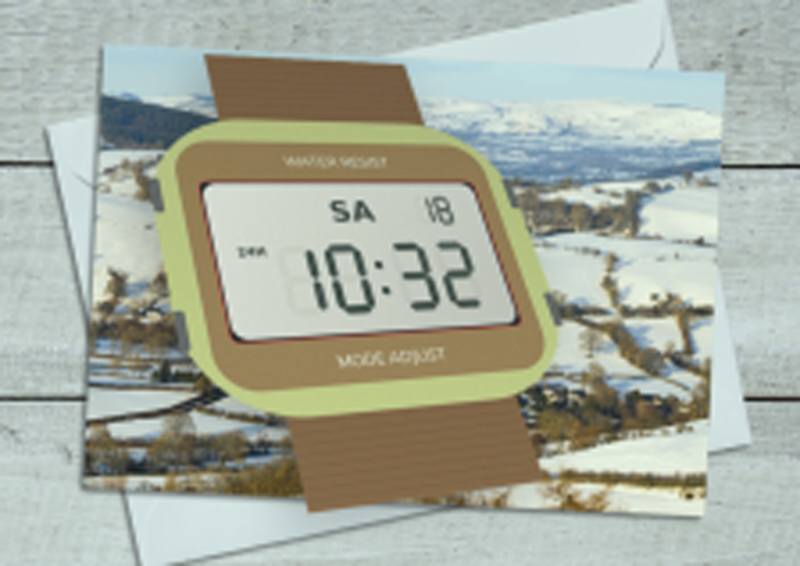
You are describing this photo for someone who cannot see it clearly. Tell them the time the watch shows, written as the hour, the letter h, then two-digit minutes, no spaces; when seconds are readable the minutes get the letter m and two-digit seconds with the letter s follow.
10h32
